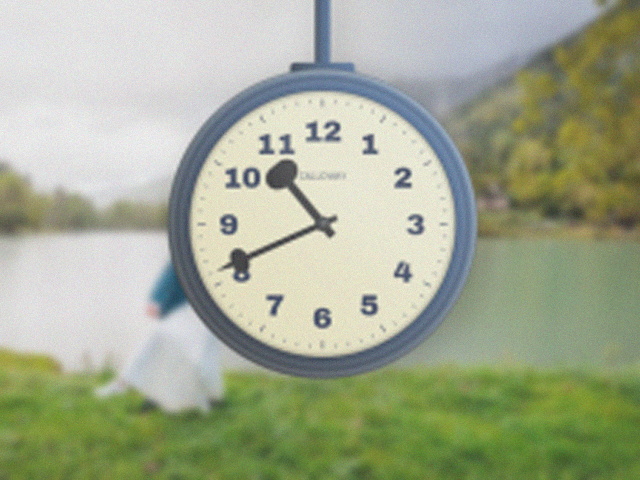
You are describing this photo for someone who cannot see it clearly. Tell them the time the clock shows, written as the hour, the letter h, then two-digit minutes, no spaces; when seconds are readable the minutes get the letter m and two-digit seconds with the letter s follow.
10h41
